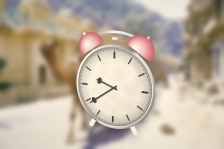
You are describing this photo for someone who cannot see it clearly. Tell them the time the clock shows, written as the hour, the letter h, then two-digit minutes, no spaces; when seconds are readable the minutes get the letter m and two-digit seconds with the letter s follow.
9h39
